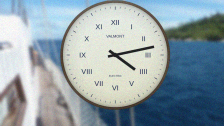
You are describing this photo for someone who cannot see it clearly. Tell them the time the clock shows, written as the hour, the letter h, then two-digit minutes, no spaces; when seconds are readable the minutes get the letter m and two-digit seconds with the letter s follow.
4h13
